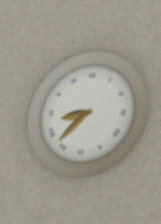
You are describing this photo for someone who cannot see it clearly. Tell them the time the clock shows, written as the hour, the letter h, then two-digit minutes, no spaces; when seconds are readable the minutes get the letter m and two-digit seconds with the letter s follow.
8h37
